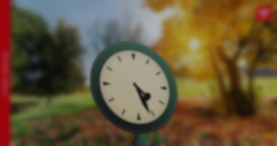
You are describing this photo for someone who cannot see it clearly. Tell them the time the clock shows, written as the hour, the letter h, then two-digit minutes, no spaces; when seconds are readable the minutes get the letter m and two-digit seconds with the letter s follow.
4h26
